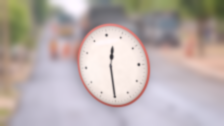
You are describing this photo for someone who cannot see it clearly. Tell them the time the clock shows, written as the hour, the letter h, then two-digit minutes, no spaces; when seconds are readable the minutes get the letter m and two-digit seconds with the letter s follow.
12h30
